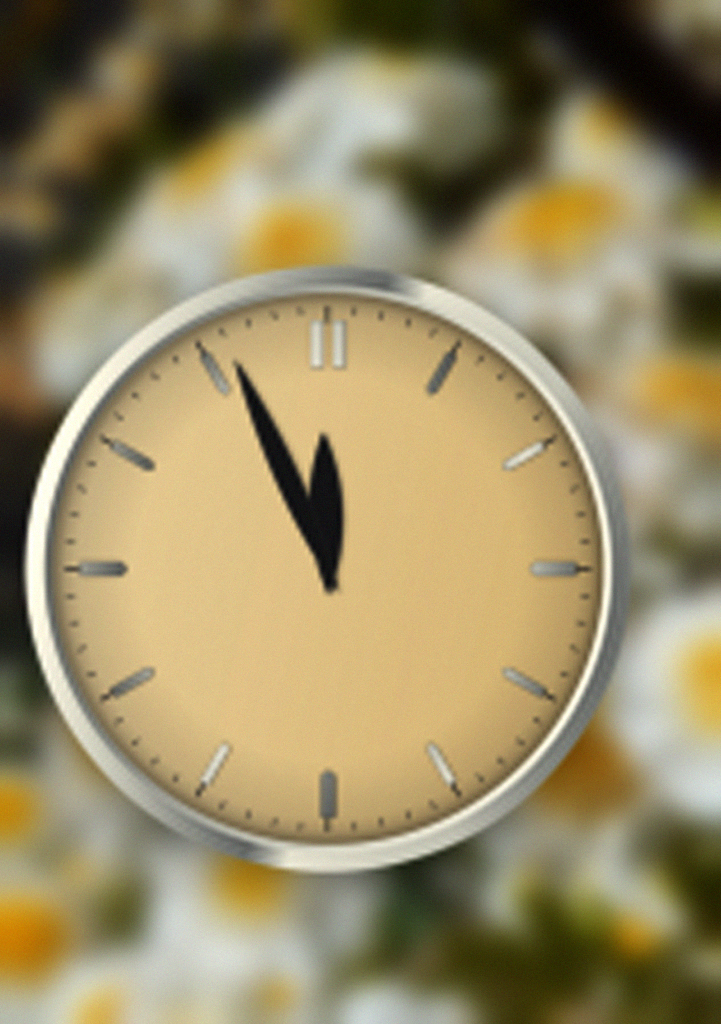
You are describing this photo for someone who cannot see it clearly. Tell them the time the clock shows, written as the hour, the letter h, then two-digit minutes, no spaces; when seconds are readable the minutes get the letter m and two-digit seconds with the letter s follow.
11h56
